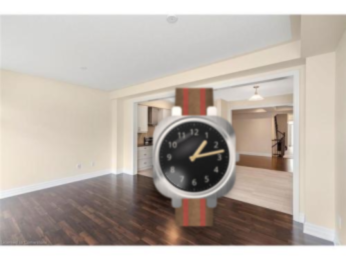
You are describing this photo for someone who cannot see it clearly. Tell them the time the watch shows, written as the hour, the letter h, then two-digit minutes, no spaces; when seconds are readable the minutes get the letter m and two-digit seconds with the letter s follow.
1h13
